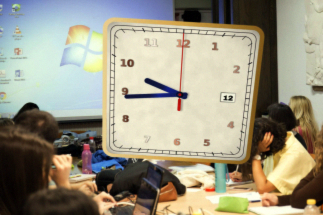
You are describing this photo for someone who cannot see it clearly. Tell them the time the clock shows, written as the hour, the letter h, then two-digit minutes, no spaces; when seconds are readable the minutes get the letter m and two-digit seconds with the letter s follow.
9h44m00s
